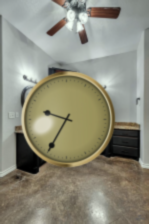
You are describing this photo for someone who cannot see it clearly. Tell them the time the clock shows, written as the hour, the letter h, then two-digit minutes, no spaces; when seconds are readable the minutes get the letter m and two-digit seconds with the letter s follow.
9h35
